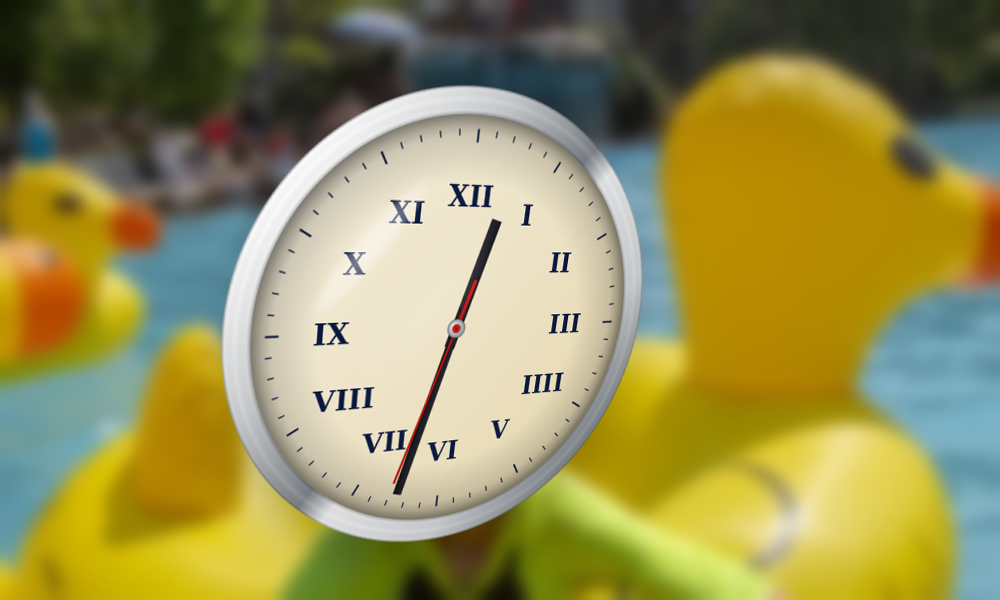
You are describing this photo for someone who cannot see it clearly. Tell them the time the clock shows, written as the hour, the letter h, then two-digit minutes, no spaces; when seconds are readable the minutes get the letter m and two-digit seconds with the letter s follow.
12h32m33s
